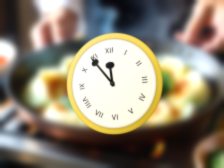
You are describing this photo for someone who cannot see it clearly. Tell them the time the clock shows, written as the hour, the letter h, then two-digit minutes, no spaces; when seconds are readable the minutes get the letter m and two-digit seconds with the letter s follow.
11h54
